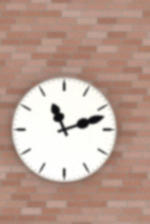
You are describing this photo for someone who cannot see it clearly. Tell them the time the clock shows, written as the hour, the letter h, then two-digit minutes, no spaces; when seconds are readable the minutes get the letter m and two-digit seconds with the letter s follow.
11h12
